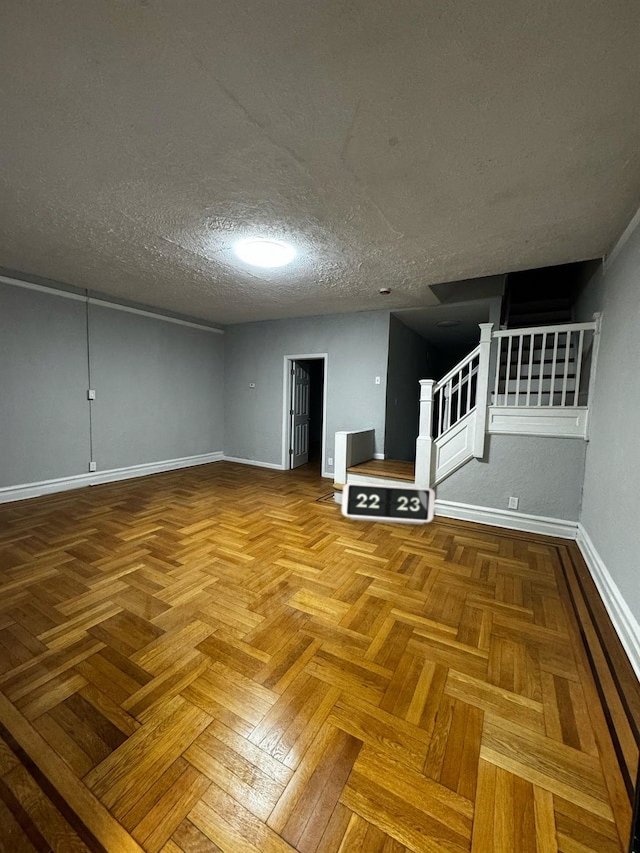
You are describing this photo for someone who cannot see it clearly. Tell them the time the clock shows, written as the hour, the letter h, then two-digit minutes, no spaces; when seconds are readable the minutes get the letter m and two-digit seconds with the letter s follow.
22h23
